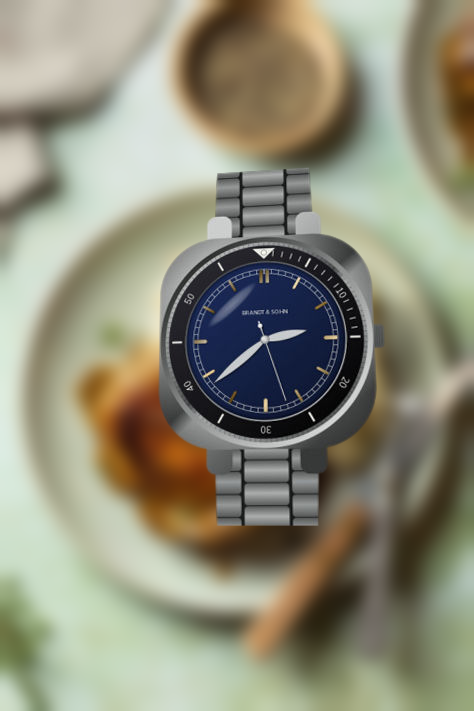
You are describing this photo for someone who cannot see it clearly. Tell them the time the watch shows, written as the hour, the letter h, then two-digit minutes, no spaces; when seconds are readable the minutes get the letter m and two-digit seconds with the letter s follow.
2h38m27s
